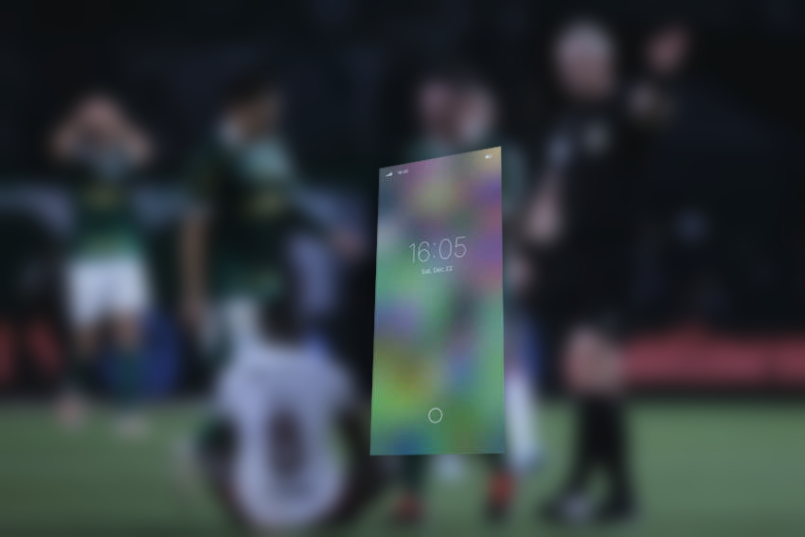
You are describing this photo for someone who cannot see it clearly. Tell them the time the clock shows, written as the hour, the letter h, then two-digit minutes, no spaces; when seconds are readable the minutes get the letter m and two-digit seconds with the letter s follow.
16h05
